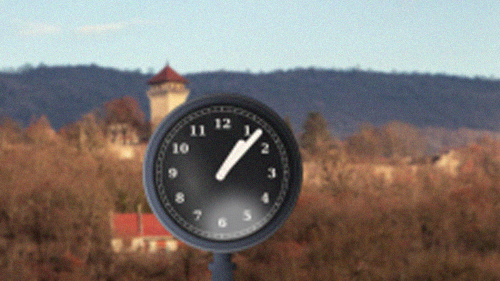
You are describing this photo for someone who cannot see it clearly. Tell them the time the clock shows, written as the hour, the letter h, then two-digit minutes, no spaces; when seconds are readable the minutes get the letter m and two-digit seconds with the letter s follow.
1h07
